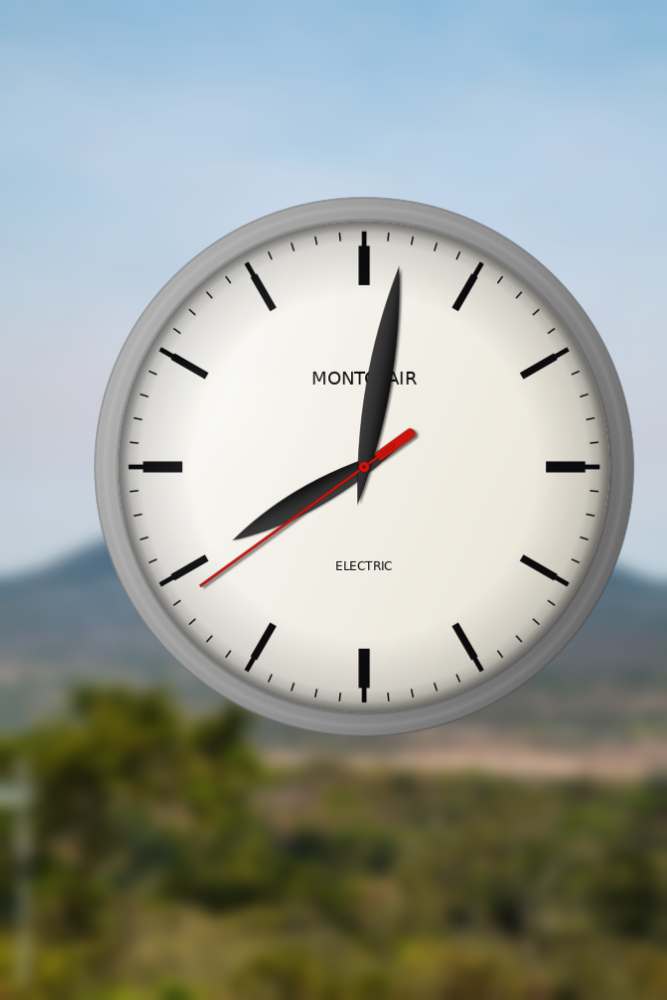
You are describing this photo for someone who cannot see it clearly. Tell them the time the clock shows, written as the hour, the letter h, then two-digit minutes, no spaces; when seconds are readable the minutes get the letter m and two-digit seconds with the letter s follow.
8h01m39s
